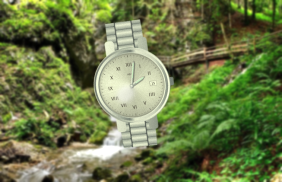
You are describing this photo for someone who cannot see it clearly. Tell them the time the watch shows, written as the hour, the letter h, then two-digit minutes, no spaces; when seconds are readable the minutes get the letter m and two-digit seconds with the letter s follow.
2h02
